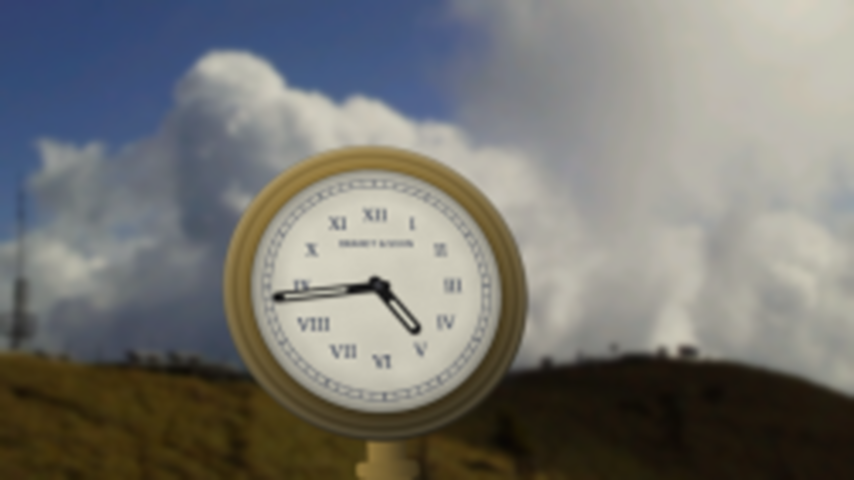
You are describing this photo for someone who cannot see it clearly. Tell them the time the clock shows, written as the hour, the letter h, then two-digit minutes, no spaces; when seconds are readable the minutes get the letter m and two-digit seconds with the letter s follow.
4h44
